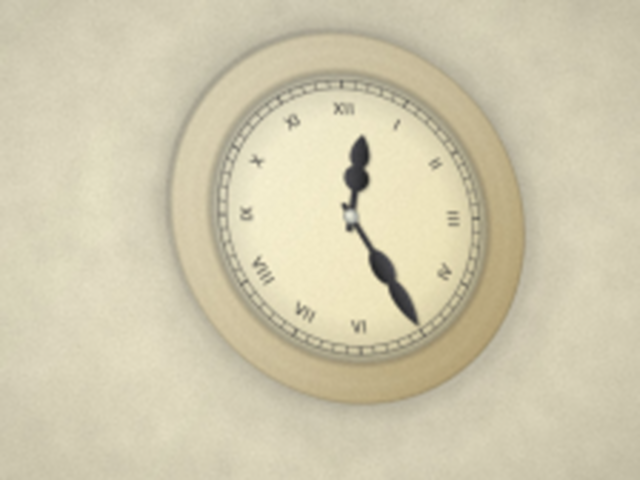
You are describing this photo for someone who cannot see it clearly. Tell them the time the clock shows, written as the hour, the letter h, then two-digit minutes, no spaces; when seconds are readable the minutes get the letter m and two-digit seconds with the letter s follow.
12h25
